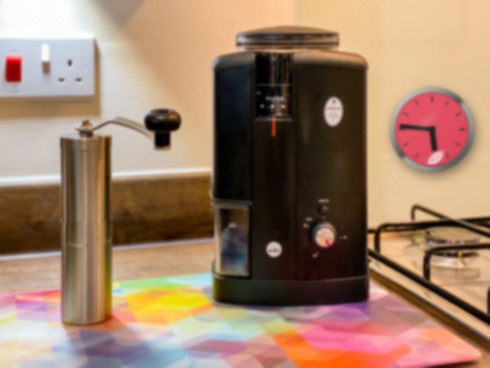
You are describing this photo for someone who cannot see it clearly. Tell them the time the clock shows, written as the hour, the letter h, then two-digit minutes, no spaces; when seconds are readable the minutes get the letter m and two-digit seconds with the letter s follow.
5h46
